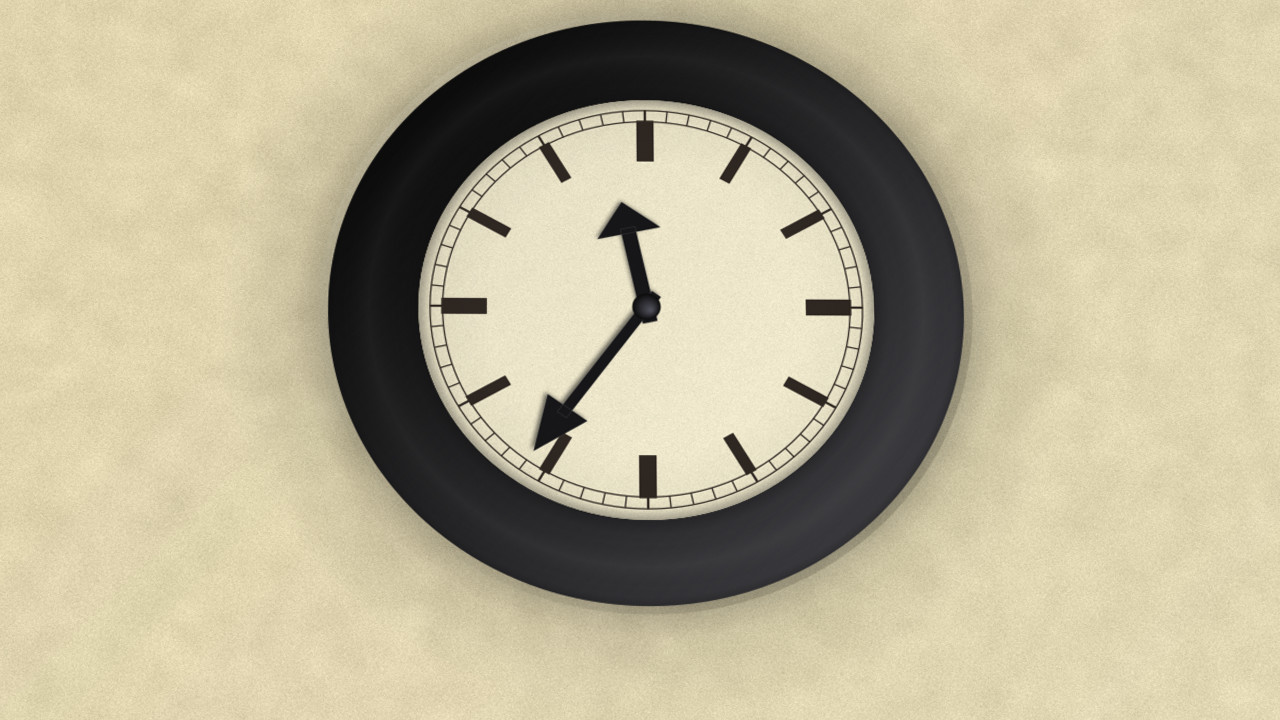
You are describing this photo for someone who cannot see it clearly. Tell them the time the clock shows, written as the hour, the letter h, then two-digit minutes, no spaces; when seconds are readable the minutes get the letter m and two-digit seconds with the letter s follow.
11h36
